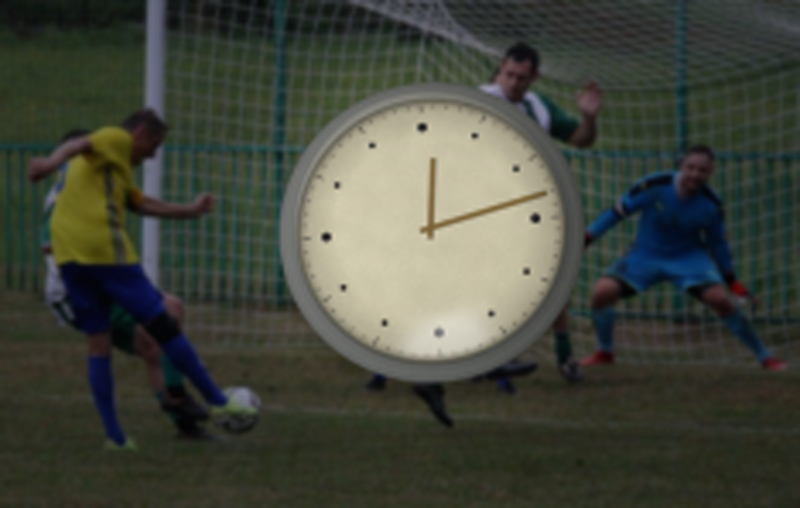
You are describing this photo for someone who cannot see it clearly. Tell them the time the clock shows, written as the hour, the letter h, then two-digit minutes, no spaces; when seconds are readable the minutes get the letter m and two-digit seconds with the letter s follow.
12h13
